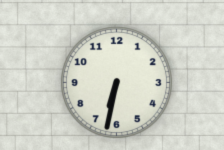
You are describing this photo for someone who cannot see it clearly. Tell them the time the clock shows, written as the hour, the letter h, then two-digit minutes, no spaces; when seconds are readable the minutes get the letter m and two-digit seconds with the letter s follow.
6h32
